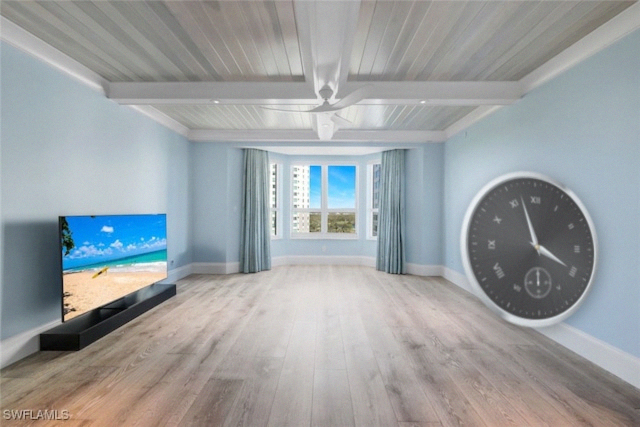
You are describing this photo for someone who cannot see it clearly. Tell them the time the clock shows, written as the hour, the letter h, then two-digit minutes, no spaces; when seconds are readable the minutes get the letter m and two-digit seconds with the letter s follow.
3h57
